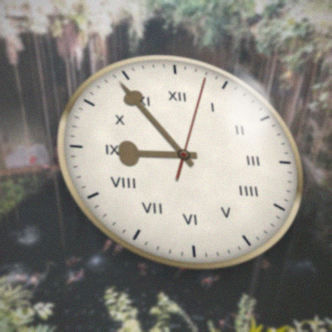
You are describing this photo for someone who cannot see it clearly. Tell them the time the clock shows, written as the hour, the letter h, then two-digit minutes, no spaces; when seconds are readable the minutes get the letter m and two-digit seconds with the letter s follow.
8h54m03s
